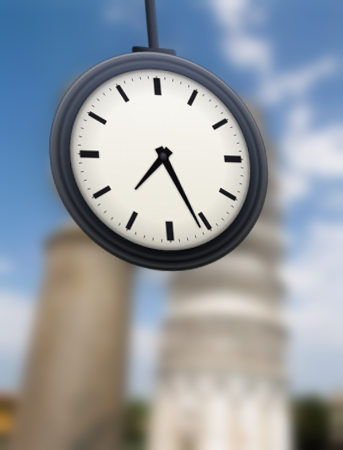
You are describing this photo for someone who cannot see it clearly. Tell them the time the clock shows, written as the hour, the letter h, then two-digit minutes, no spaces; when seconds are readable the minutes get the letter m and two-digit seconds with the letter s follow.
7h26
